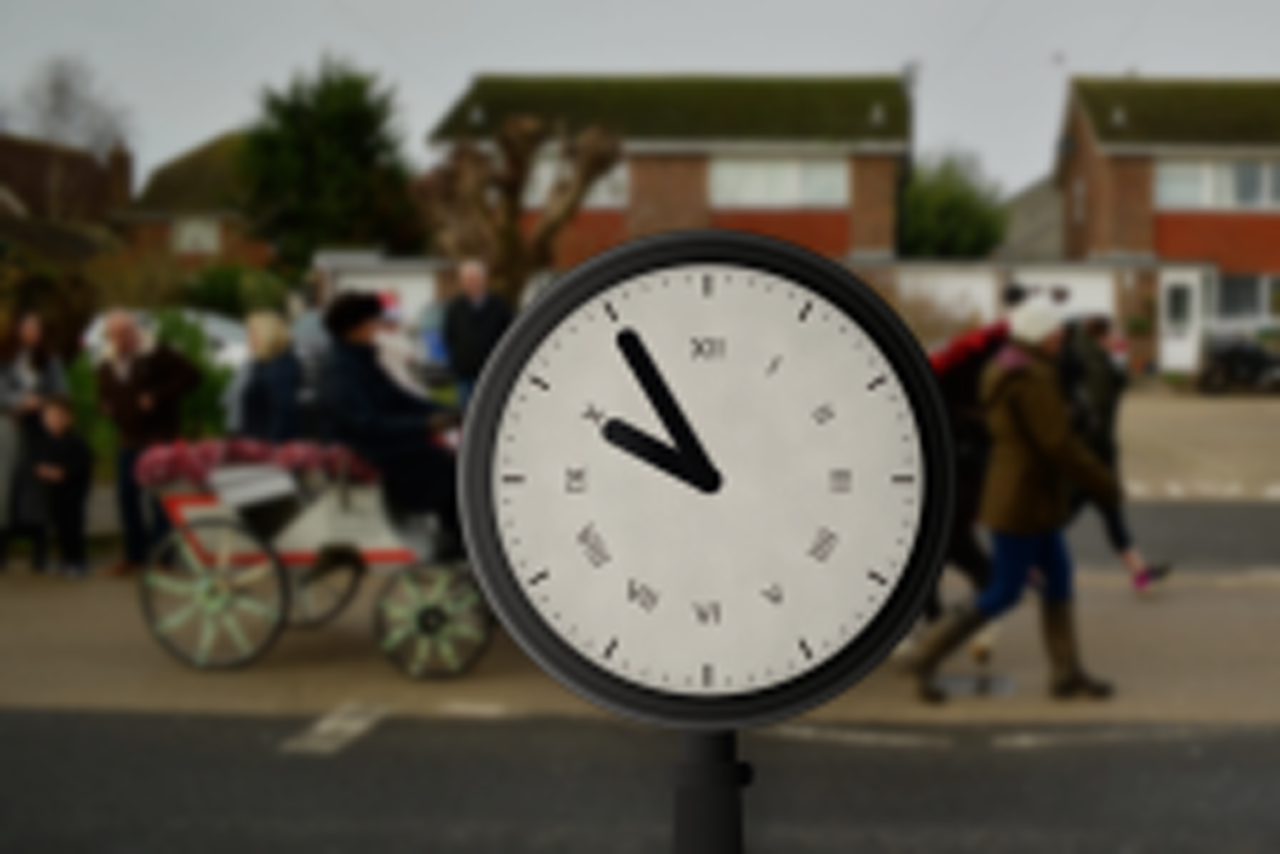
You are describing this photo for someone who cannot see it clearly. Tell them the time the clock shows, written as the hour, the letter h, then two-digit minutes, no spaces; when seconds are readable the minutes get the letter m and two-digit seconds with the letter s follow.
9h55
